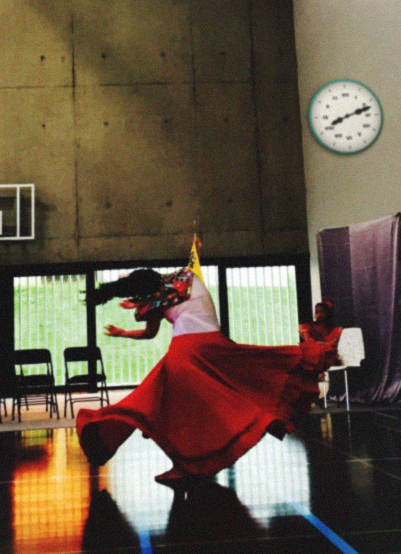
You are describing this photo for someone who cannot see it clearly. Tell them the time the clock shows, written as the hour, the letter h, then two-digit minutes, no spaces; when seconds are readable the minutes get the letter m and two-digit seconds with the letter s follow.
8h12
